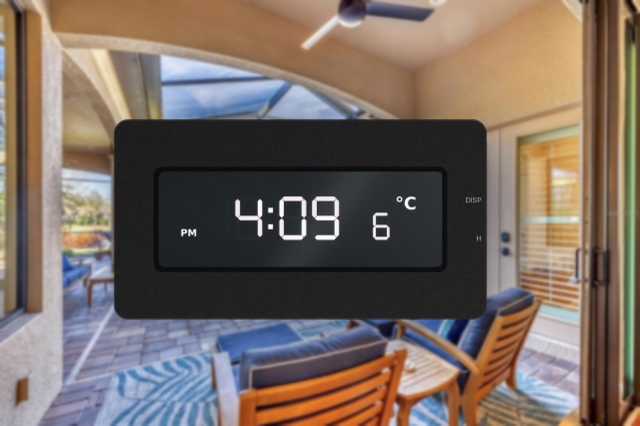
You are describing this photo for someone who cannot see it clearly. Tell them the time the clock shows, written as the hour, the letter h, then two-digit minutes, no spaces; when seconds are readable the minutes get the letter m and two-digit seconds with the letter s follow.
4h09
